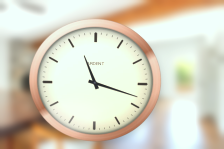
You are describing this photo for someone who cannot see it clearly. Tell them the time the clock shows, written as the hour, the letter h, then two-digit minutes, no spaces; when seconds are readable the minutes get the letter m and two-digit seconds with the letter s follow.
11h18
